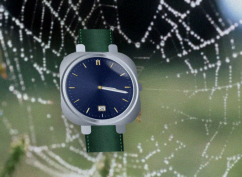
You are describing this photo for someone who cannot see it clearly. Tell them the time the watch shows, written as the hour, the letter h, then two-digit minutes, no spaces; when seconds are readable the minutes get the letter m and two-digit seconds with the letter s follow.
3h17
